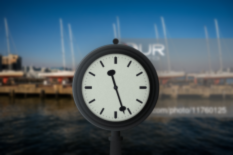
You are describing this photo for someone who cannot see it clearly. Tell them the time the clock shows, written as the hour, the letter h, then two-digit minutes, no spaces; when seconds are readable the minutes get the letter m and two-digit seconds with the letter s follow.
11h27
